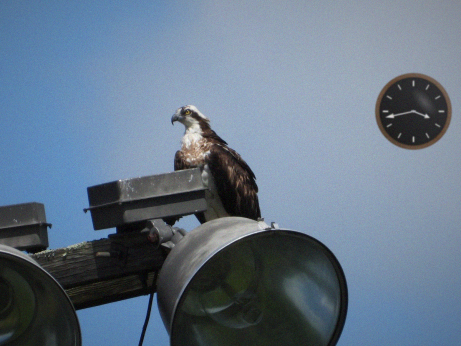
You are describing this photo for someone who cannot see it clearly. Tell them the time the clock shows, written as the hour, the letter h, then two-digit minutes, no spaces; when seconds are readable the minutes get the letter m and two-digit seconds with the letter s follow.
3h43
